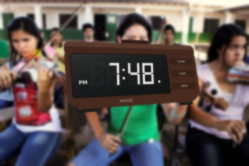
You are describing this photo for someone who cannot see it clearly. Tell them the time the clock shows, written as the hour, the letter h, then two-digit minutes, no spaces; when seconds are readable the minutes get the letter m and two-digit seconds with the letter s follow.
7h48
